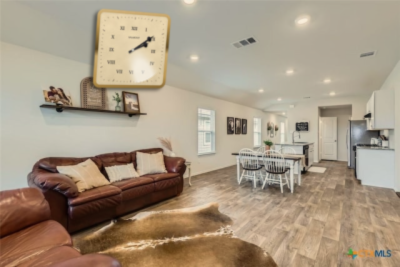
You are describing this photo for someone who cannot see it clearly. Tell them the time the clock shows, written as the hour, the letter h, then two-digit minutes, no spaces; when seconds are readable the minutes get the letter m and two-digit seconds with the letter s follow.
2h09
